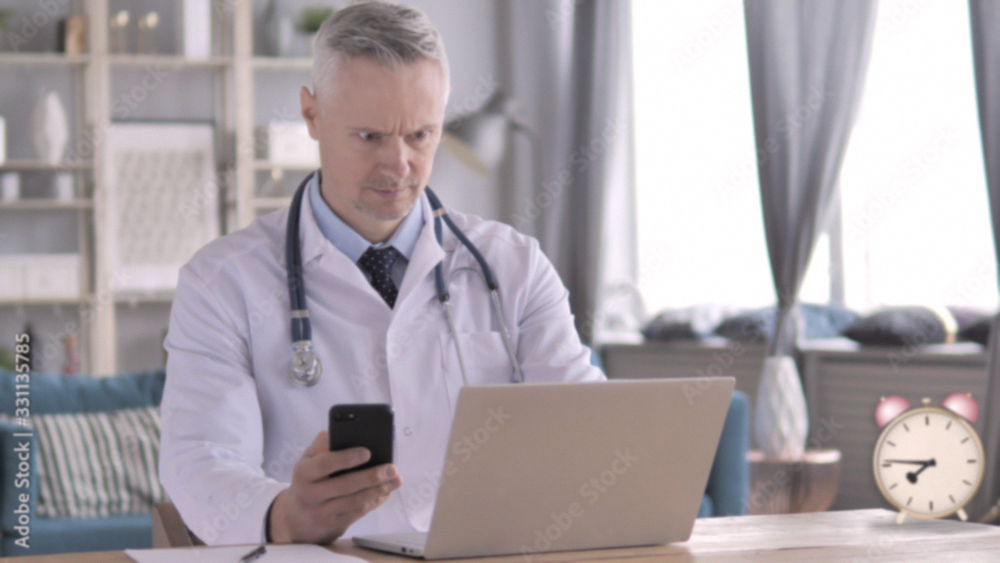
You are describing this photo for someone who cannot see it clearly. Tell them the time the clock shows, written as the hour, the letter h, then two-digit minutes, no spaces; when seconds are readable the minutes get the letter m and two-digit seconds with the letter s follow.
7h46
